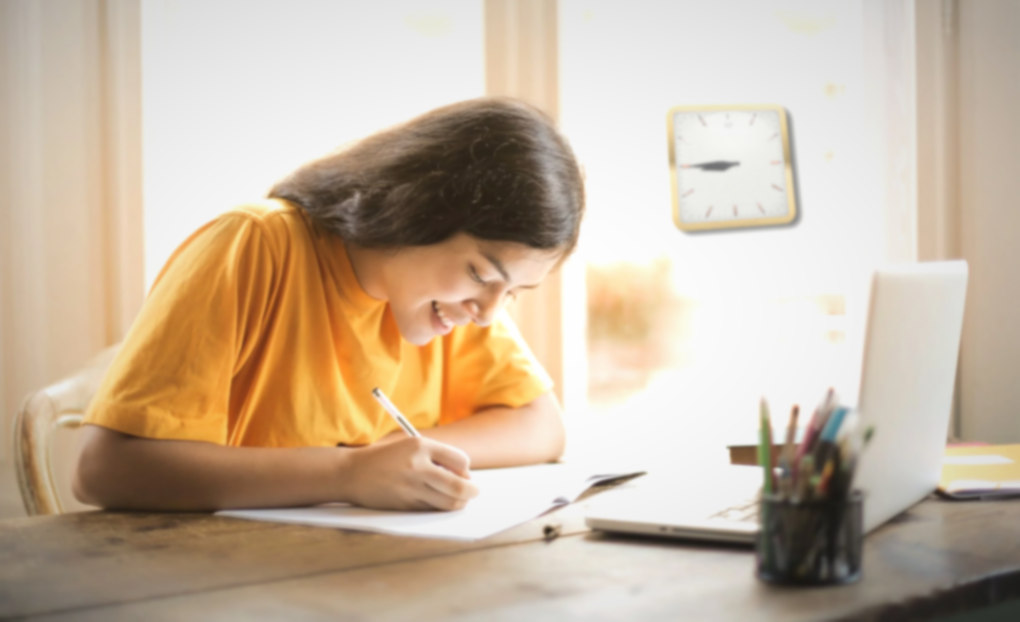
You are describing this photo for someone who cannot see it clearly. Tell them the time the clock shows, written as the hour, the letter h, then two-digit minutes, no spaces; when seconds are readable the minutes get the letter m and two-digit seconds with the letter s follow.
8h45
